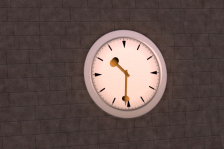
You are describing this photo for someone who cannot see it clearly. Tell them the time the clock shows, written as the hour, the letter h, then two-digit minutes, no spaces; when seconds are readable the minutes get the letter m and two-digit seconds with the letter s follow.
10h31
